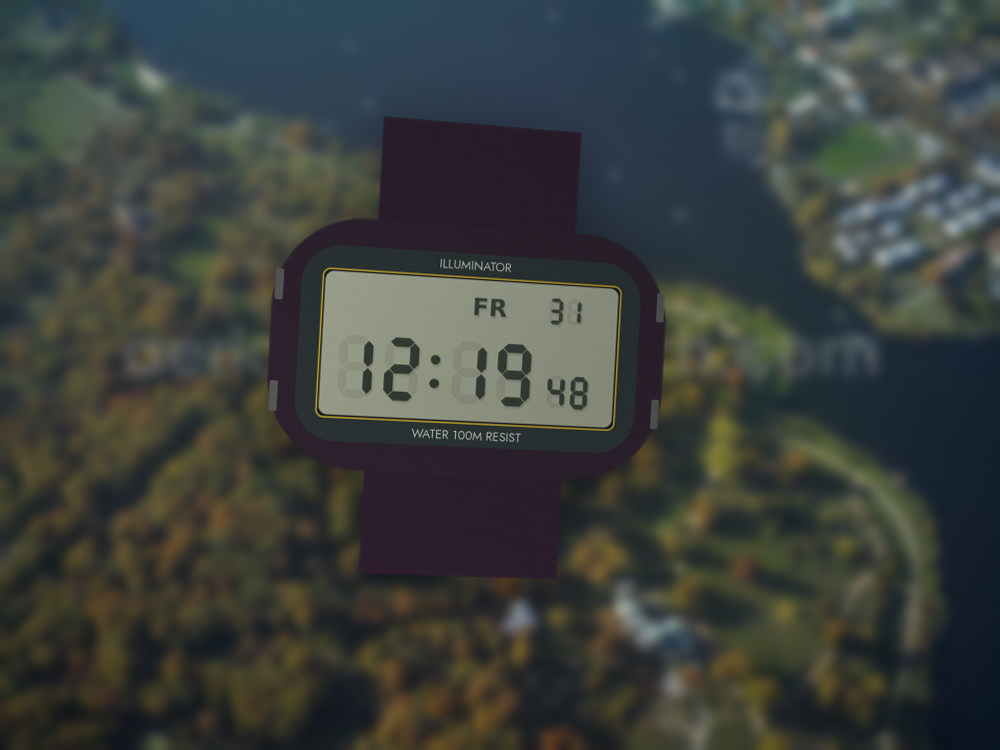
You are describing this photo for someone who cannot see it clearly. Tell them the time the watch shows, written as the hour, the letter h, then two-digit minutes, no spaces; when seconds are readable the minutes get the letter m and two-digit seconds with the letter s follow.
12h19m48s
